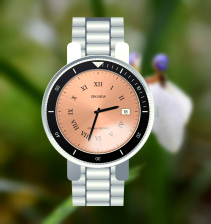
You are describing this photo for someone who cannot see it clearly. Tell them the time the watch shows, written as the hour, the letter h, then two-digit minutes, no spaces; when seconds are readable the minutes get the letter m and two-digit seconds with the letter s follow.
2h33
